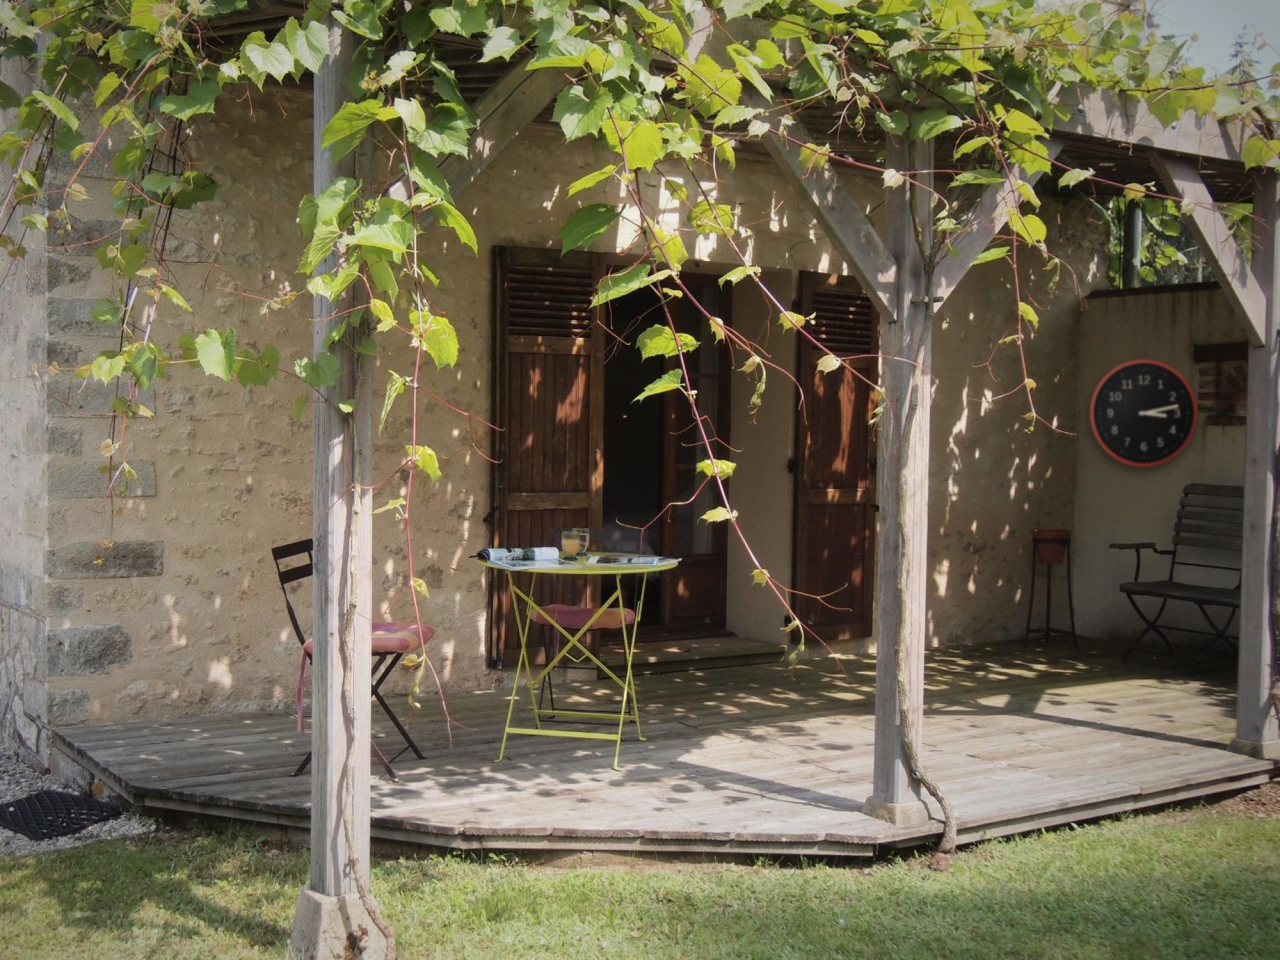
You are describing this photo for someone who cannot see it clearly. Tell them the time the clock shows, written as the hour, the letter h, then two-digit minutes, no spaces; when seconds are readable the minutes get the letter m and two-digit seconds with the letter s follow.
3h13
